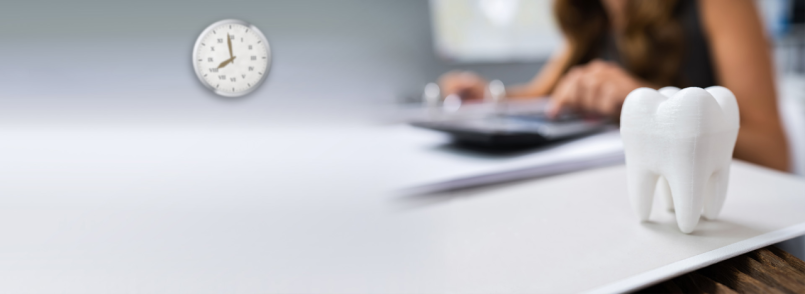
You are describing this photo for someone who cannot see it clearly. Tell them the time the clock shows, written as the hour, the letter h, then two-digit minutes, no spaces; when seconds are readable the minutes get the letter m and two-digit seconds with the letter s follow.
7h59
